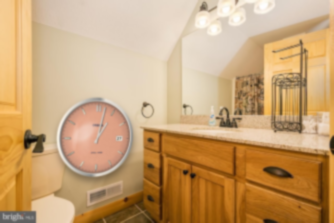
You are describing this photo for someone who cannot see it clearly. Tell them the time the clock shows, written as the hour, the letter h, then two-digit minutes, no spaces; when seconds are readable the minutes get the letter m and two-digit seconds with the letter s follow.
1h02
